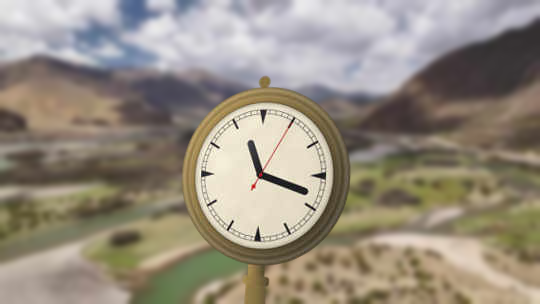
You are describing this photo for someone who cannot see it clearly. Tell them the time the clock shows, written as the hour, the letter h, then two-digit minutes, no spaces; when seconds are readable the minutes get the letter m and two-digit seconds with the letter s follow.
11h18m05s
